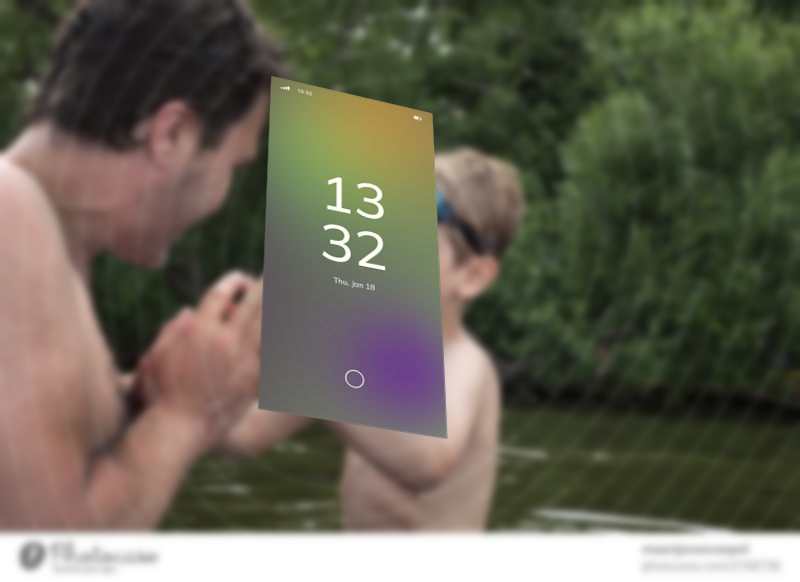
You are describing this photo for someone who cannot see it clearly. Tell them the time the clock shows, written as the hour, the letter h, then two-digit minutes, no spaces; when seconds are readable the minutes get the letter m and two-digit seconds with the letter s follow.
13h32
